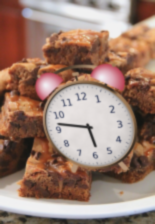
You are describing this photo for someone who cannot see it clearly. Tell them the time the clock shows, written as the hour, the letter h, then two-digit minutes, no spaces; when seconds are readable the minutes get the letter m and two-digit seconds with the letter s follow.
5h47
